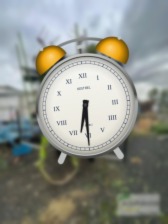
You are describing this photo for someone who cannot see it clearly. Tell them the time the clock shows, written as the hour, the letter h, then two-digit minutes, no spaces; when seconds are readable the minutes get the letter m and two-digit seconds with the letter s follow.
6h30
